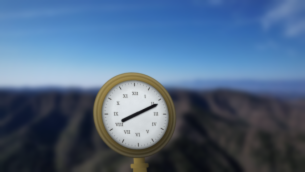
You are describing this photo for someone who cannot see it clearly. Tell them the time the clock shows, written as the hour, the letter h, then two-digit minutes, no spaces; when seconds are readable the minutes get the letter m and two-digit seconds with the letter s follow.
8h11
